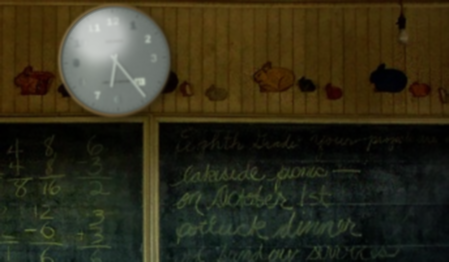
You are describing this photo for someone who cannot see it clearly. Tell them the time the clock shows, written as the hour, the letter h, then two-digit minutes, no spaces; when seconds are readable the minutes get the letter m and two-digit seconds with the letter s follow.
6h24
